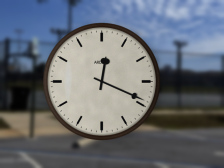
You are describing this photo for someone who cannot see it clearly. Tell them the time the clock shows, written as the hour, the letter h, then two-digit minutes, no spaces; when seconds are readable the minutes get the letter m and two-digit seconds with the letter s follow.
12h19
